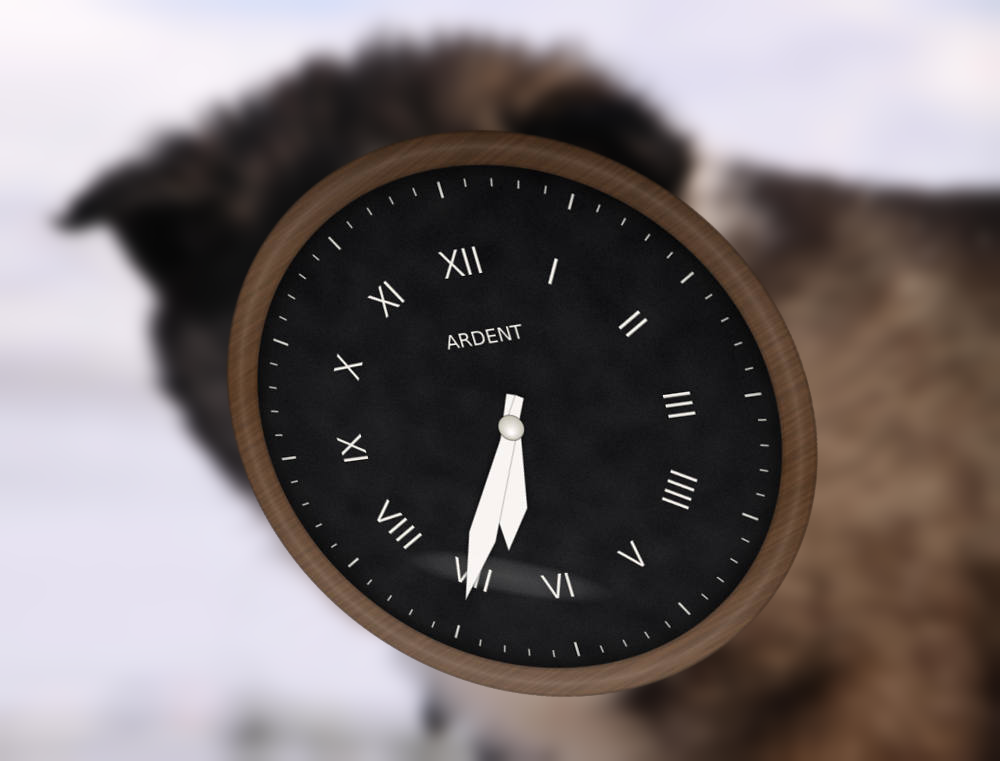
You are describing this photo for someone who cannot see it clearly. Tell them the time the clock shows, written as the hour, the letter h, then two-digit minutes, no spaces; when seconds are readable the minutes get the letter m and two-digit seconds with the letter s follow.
6h35
